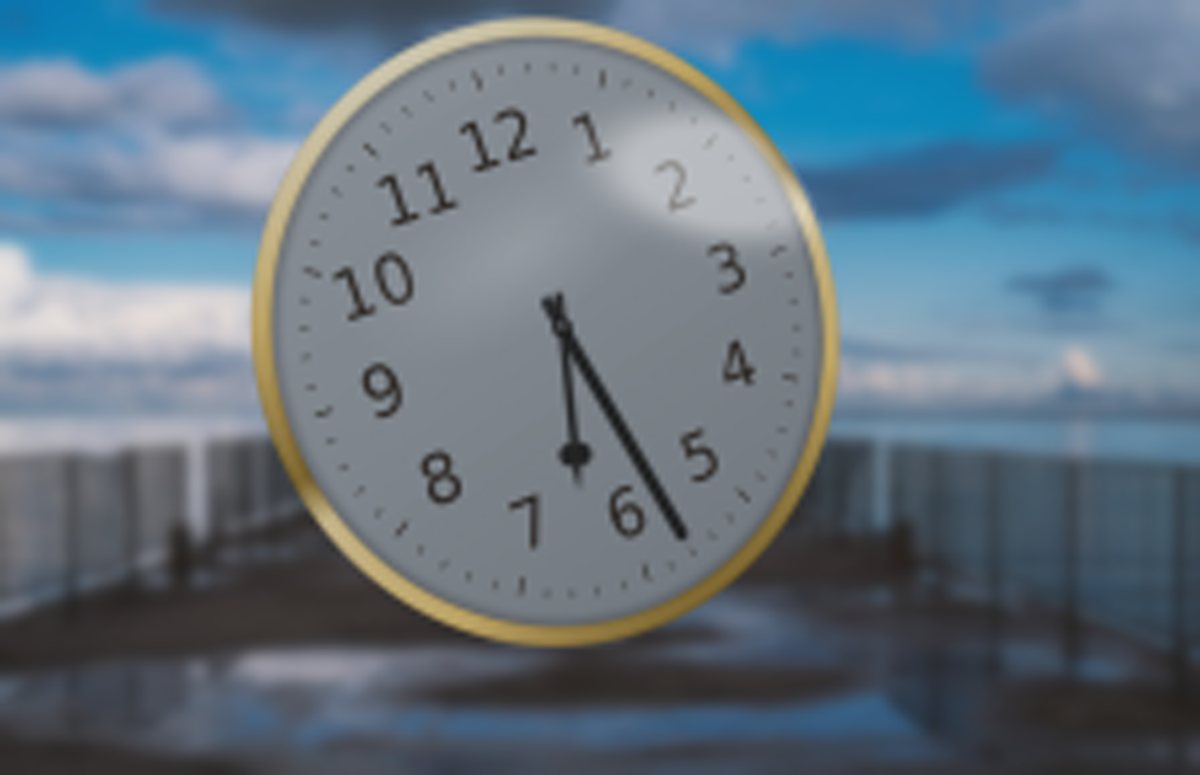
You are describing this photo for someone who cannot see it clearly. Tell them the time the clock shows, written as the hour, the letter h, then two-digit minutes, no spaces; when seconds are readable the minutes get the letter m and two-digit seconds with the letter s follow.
6h28
